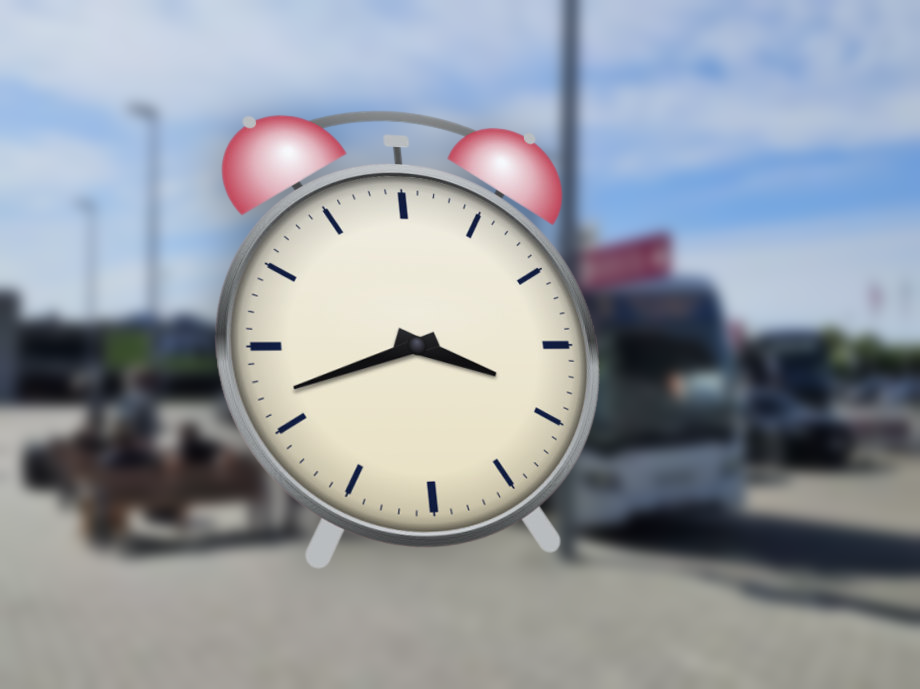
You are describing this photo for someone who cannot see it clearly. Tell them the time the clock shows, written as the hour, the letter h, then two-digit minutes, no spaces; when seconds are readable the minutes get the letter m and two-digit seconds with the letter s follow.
3h42
